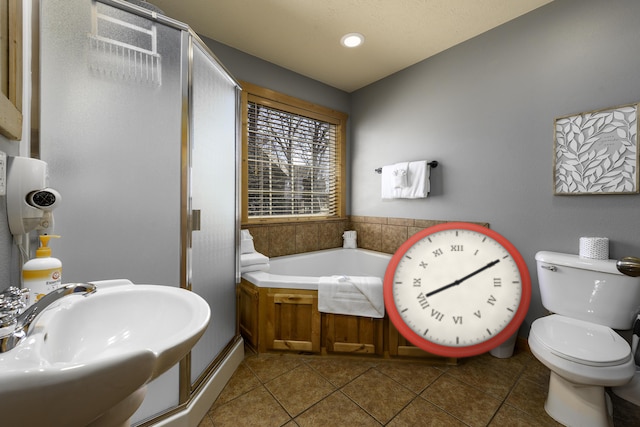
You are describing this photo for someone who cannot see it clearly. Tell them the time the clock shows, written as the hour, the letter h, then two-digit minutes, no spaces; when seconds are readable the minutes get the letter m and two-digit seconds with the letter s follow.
8h10
